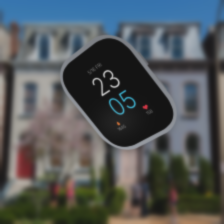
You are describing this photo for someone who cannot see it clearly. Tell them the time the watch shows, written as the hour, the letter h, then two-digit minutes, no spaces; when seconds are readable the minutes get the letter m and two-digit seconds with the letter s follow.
23h05
